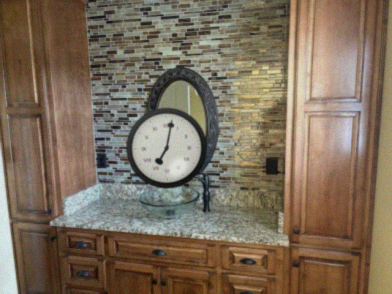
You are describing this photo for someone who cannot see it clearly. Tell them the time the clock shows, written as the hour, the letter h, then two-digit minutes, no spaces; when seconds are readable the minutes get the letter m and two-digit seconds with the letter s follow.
7h02
